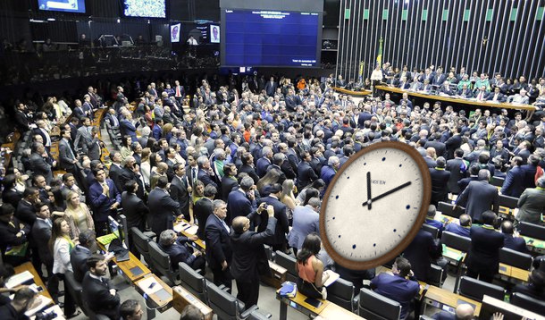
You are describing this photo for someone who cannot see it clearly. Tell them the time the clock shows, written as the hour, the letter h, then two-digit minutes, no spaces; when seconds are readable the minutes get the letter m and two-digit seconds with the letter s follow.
11h10
